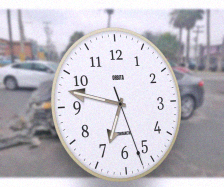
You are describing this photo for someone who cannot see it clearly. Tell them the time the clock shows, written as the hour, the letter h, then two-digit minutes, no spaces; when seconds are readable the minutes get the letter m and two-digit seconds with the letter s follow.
6h47m27s
